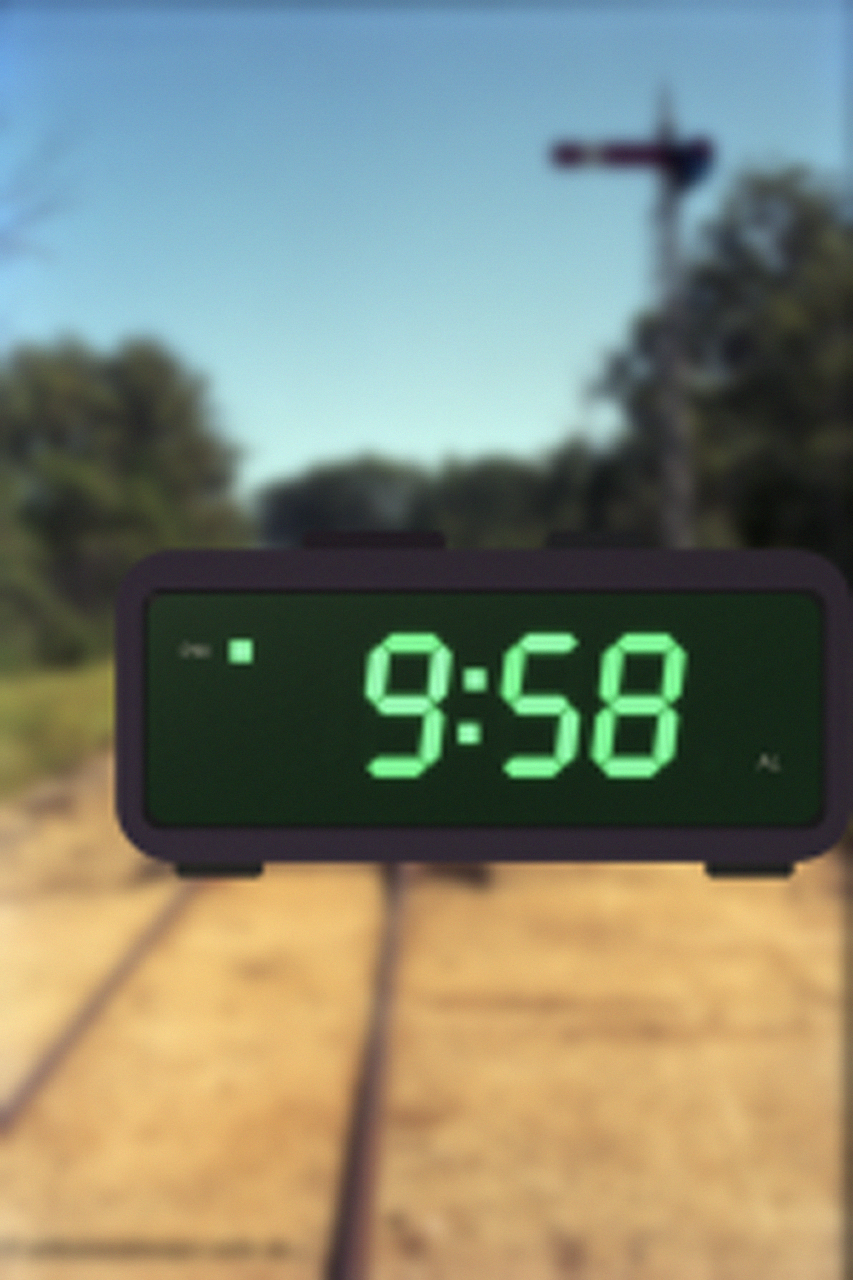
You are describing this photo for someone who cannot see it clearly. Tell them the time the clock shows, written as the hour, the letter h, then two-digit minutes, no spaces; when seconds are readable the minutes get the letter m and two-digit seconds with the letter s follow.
9h58
